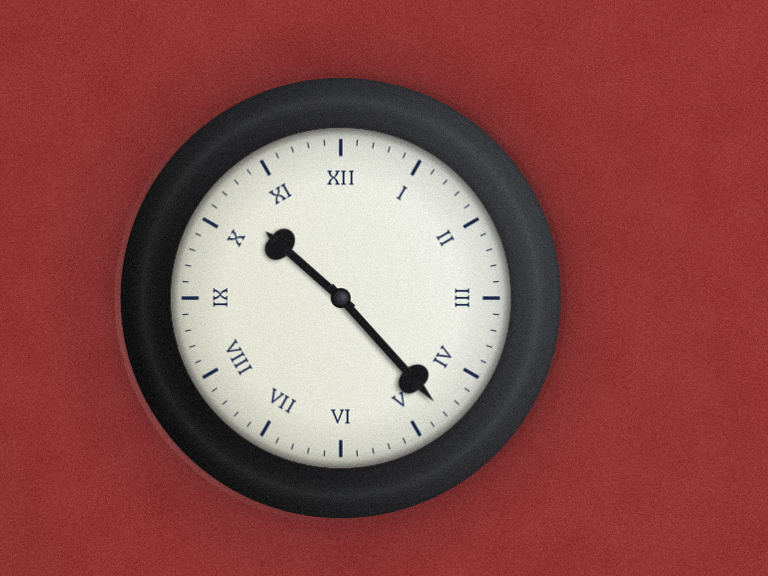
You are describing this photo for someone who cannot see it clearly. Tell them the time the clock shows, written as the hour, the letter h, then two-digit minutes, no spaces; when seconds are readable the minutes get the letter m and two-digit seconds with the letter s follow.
10h23
